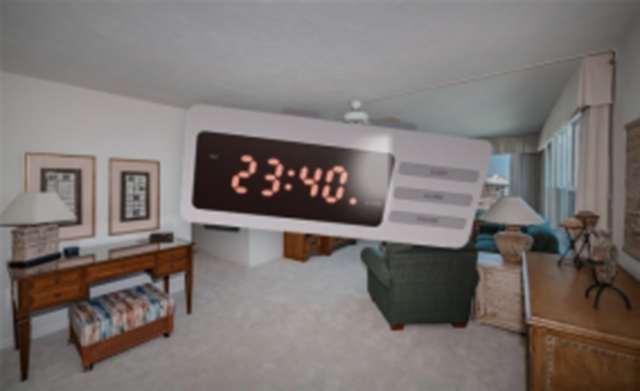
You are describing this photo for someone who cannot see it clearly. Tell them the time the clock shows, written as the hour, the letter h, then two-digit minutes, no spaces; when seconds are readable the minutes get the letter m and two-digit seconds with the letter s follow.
23h40
